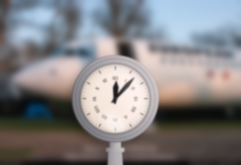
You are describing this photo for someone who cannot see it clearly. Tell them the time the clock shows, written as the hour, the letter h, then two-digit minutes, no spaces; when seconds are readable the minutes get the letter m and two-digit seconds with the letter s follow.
12h07
